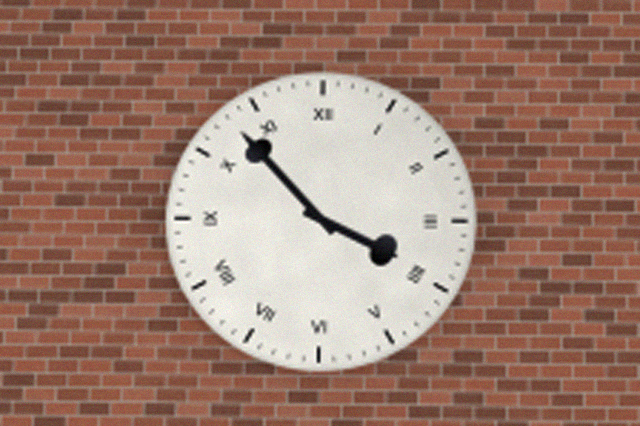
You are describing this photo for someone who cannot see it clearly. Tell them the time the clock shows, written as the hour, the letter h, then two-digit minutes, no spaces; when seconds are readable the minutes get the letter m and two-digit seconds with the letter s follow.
3h53
